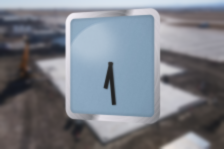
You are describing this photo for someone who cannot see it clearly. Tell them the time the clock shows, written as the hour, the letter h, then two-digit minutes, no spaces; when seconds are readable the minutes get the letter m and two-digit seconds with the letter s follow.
6h29
